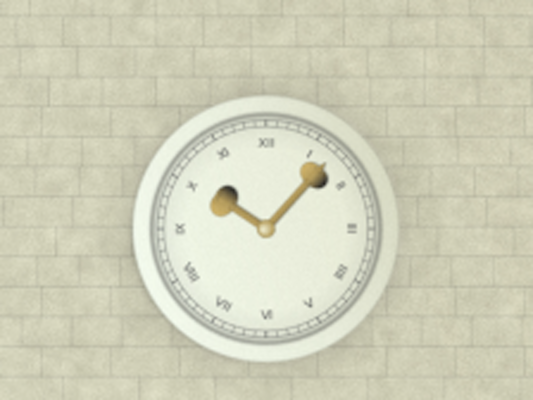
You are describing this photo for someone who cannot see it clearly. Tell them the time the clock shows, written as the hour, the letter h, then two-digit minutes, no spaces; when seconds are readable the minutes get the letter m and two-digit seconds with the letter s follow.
10h07
